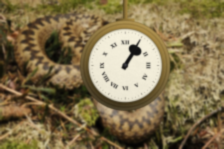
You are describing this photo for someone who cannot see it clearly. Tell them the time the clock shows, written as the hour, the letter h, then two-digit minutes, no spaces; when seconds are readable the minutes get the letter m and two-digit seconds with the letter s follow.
1h05
